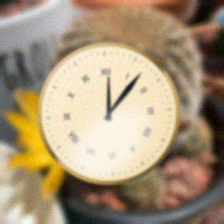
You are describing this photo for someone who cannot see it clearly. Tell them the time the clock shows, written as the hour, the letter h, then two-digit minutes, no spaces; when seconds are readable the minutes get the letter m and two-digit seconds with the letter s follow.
12h07
